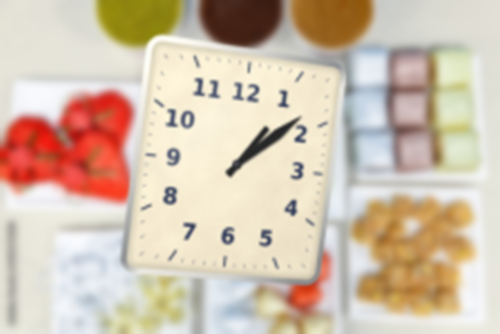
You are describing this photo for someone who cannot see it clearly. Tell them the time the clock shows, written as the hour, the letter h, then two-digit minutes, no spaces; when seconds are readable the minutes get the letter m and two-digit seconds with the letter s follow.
1h08
